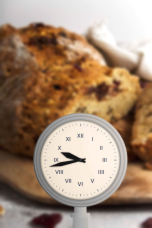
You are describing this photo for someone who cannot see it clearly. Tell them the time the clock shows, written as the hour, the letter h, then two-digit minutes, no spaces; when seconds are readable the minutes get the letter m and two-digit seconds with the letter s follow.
9h43
